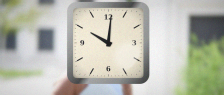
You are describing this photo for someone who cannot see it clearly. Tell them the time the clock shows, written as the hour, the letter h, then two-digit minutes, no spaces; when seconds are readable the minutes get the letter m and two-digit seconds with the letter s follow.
10h01
